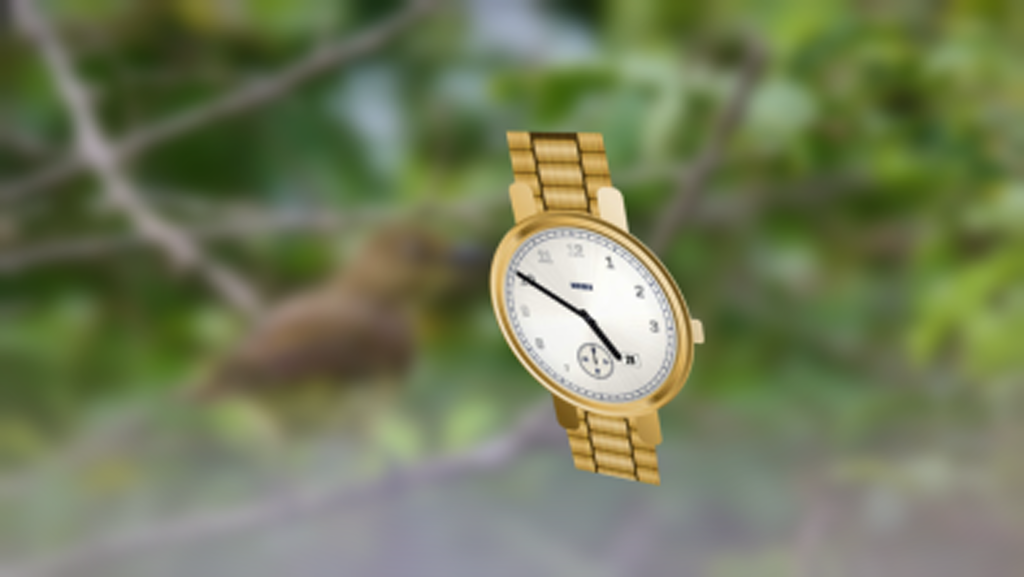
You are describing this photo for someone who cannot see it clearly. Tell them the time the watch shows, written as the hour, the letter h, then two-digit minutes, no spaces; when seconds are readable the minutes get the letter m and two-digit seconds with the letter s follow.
4h50
